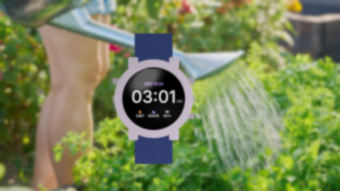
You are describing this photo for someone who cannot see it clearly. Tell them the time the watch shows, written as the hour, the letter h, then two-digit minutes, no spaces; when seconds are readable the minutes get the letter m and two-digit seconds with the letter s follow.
3h01
